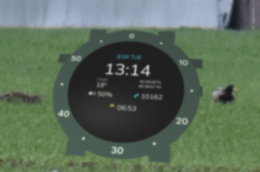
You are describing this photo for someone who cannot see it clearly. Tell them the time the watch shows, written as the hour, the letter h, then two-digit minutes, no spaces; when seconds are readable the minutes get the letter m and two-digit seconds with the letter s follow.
13h14
